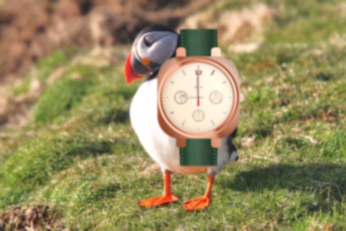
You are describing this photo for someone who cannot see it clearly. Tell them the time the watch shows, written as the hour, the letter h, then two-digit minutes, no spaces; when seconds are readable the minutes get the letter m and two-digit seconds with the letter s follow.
9h00
